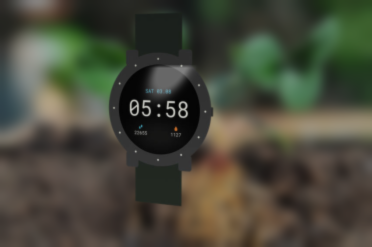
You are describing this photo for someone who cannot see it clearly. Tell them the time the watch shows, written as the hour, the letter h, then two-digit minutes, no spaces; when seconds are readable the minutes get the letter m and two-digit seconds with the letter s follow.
5h58
